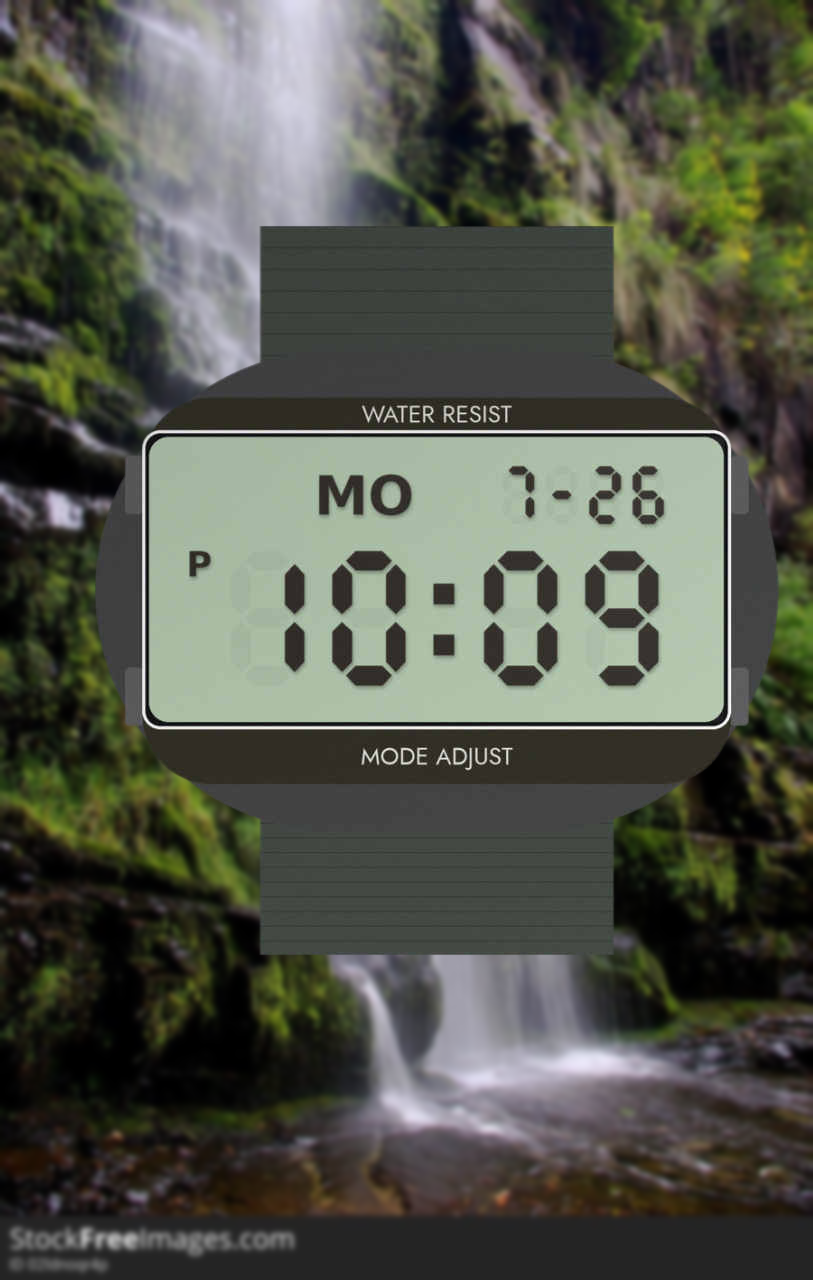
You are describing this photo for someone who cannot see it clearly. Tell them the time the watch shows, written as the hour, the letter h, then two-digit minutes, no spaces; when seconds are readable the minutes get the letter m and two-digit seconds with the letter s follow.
10h09
